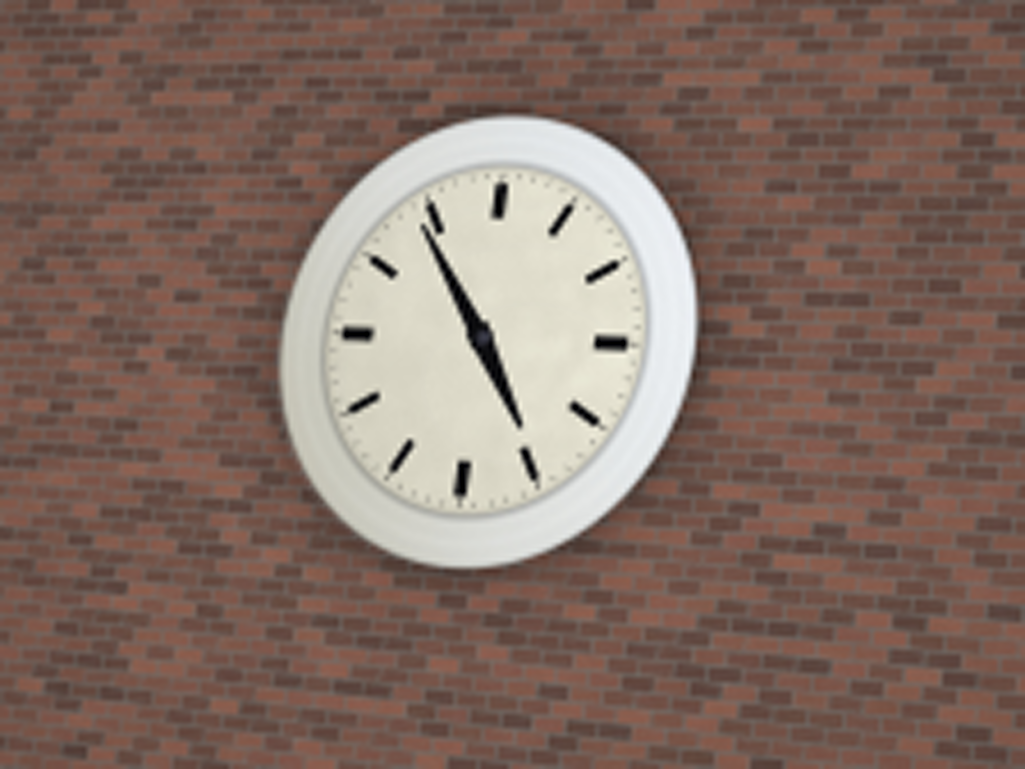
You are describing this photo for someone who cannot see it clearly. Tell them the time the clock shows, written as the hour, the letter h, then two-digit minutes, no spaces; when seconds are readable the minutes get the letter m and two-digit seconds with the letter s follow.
4h54
